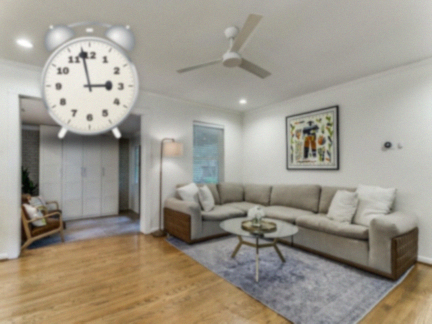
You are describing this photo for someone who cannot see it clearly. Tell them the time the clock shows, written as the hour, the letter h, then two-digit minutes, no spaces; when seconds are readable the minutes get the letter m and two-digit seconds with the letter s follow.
2h58
